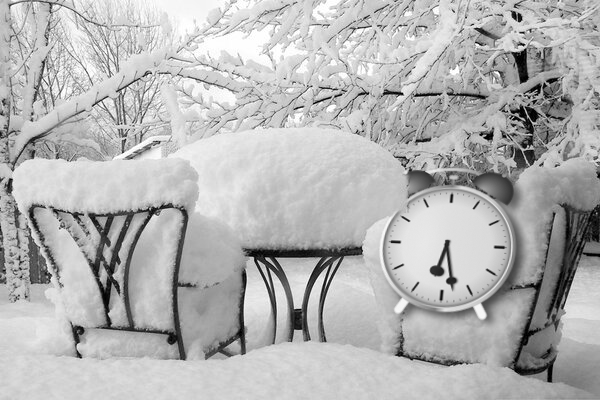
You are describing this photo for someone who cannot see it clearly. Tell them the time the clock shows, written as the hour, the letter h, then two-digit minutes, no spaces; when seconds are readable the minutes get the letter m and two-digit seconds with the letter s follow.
6h28
